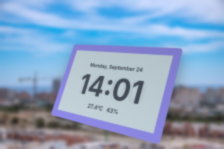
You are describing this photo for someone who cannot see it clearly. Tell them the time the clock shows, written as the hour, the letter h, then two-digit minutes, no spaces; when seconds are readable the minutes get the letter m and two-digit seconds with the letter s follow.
14h01
